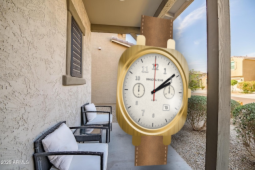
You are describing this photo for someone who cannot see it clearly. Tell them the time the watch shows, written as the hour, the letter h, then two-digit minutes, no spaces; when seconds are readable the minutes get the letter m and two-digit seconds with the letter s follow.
2h09
